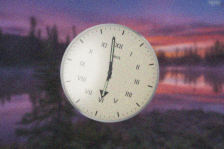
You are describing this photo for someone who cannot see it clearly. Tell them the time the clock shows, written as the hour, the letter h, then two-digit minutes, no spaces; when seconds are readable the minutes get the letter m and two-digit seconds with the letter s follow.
5h58
